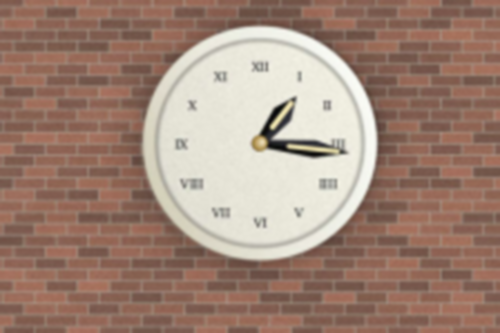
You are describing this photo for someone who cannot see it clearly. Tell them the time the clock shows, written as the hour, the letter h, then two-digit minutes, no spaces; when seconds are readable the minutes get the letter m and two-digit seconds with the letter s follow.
1h16
